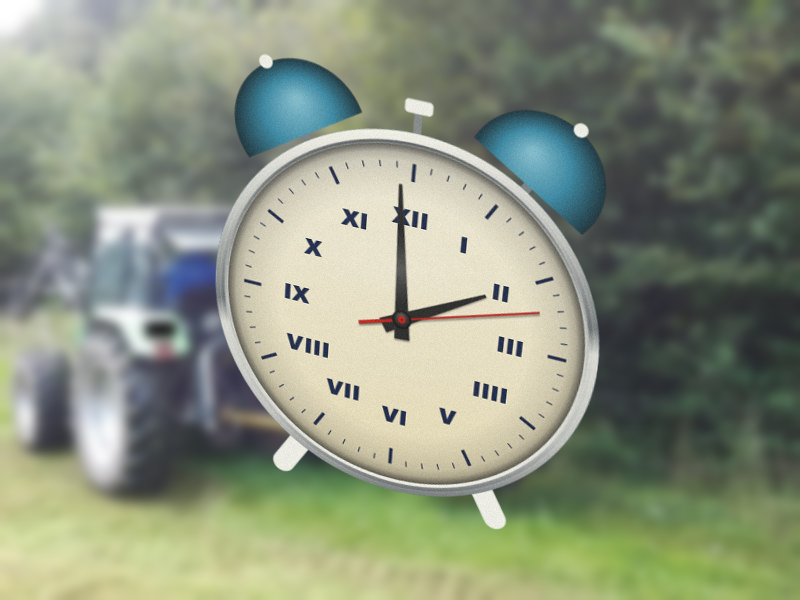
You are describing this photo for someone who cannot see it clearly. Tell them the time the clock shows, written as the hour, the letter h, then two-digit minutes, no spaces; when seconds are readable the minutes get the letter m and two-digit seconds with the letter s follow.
1h59m12s
